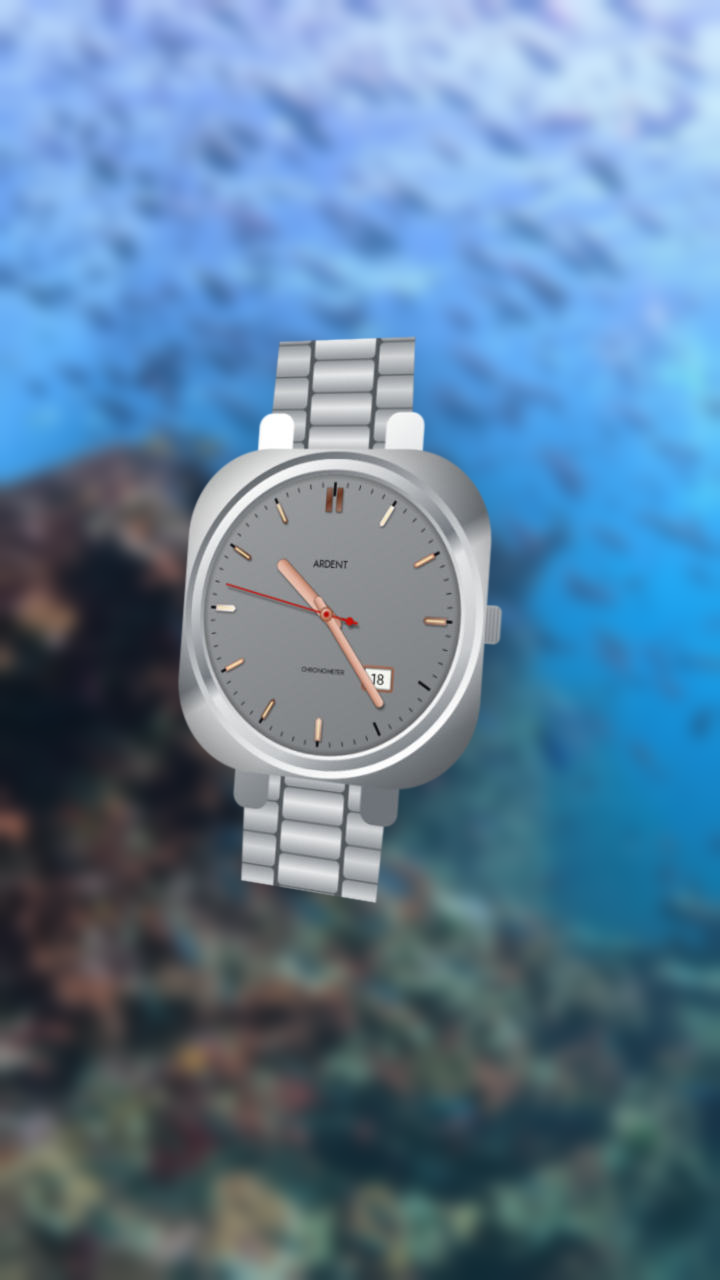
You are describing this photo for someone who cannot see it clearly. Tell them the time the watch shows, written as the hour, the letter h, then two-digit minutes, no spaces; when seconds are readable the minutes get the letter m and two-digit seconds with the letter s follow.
10h23m47s
